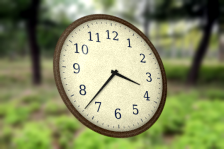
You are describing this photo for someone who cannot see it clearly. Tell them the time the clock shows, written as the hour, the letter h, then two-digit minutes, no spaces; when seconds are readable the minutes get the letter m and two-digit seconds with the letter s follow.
3h37
